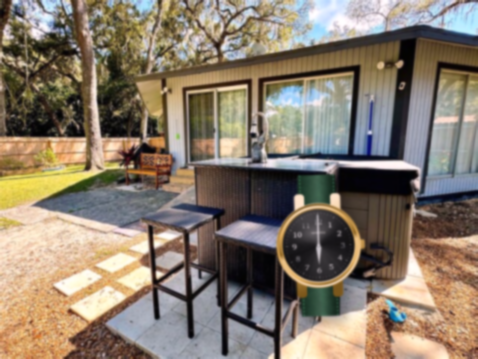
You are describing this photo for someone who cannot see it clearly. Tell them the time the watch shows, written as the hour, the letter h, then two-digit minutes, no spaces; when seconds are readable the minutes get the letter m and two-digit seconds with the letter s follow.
6h00
